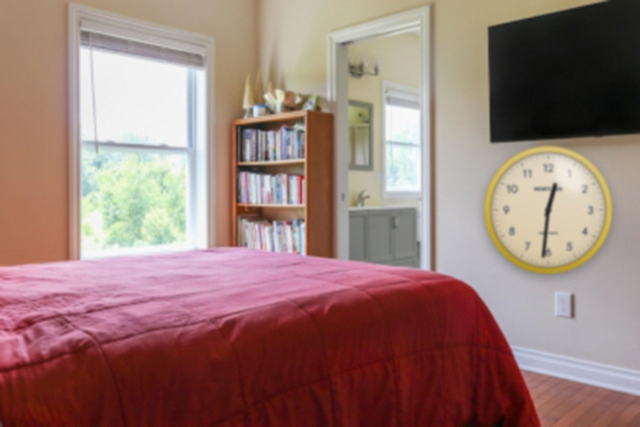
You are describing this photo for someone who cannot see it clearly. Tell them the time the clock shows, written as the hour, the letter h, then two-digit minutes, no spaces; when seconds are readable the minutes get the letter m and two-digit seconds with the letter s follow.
12h31
